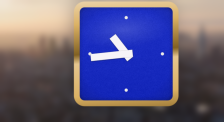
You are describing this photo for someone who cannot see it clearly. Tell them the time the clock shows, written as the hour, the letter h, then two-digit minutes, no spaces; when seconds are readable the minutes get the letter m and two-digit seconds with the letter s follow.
10h44
